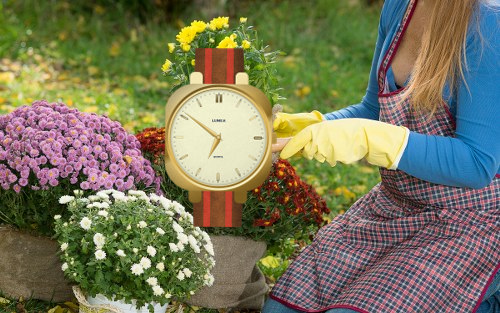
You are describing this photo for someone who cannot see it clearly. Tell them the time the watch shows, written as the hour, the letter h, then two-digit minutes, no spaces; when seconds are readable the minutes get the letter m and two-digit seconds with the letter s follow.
6h51
